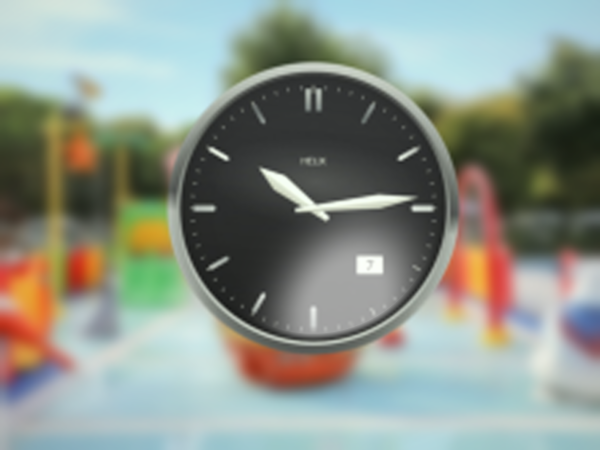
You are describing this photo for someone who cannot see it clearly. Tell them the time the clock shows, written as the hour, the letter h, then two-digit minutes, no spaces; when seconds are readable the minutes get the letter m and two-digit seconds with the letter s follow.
10h14
